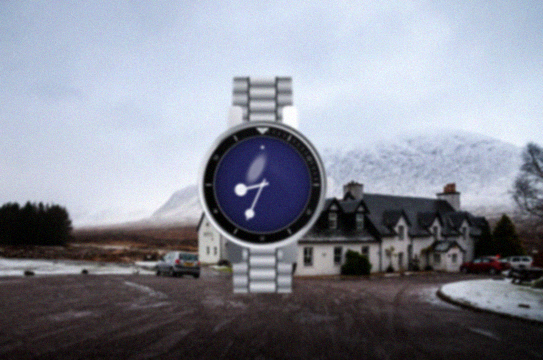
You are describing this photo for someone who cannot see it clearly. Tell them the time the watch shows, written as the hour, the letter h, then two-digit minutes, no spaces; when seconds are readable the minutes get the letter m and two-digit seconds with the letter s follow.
8h34
